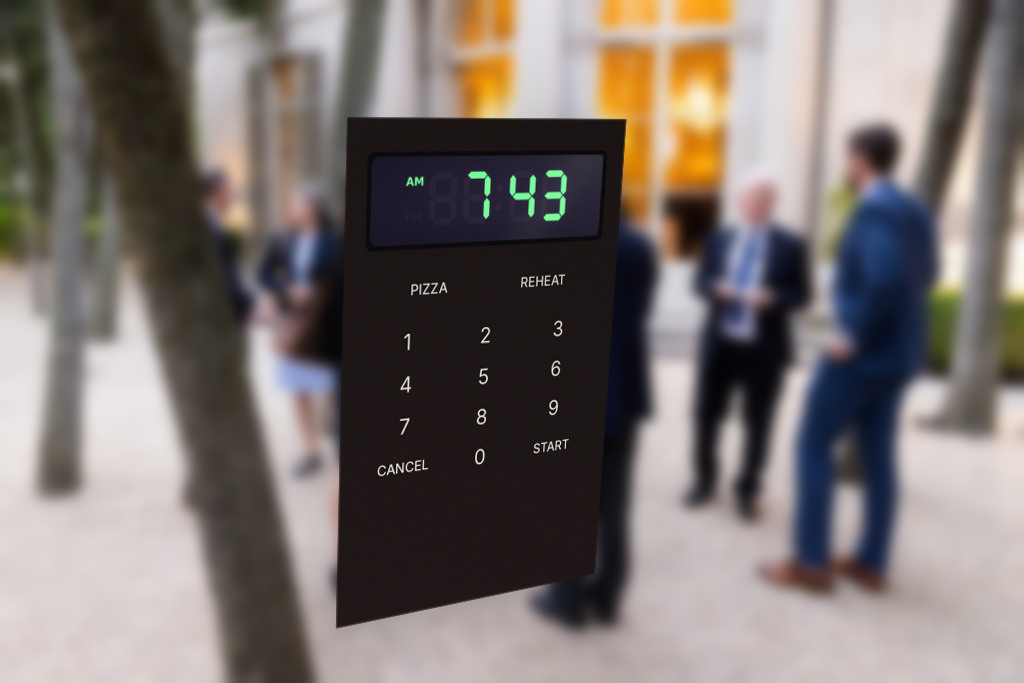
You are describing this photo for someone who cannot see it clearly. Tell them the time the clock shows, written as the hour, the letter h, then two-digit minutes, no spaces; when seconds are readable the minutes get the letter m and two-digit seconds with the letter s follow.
7h43
